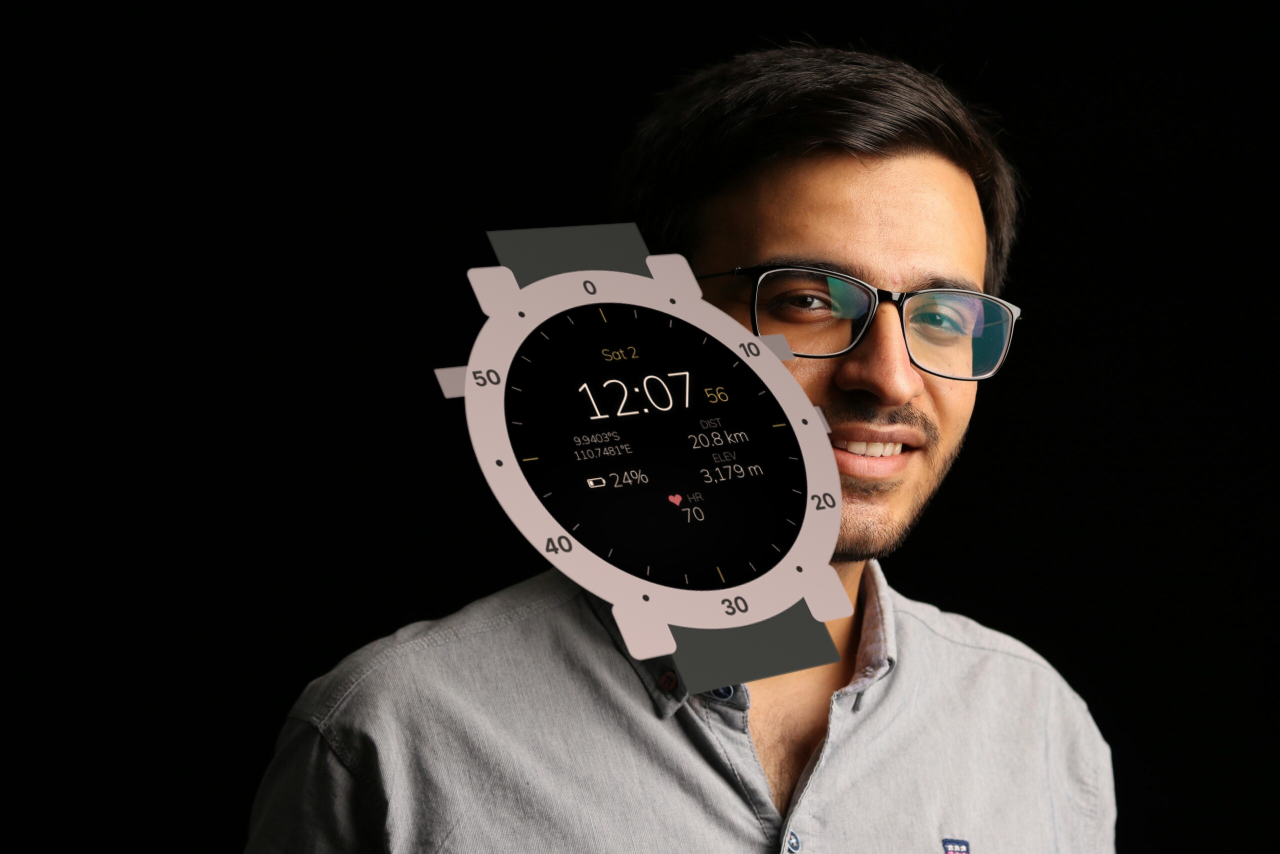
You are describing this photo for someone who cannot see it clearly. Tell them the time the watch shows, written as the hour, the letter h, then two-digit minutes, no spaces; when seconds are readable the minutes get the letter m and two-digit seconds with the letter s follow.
12h07m56s
